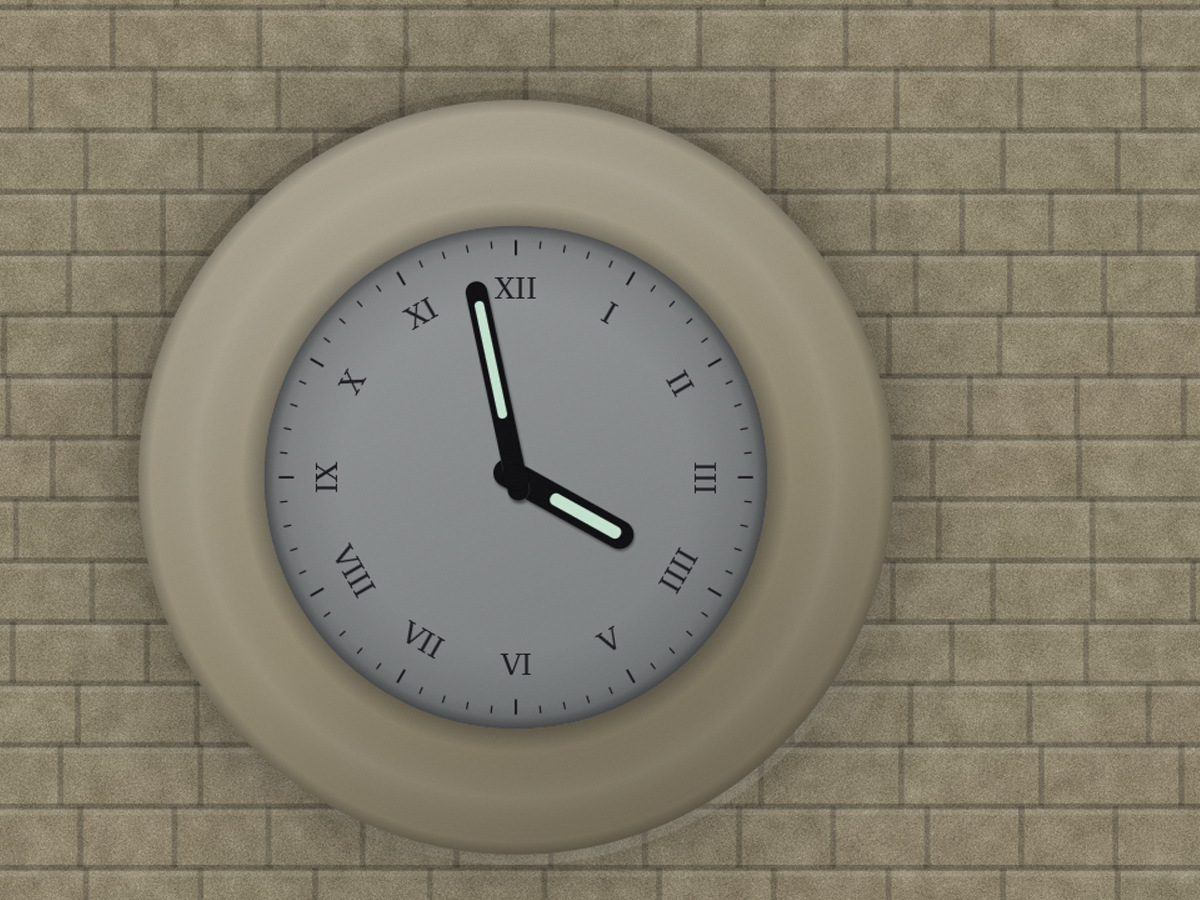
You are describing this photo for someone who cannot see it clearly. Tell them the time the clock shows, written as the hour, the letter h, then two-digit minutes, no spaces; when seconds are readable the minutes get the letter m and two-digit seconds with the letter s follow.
3h58
